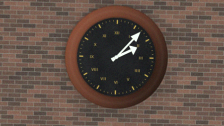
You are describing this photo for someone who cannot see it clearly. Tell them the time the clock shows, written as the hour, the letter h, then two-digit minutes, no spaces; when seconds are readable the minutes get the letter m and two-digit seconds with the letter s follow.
2h07
